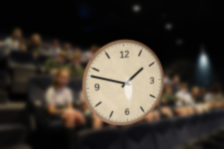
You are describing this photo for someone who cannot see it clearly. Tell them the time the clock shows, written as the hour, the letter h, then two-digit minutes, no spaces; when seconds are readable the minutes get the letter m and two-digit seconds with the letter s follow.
1h48
